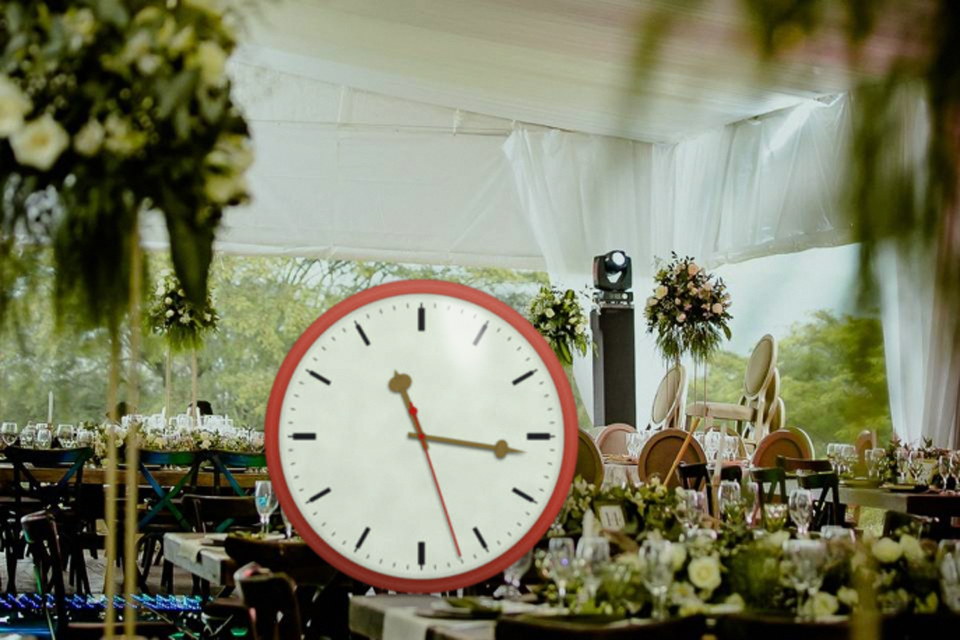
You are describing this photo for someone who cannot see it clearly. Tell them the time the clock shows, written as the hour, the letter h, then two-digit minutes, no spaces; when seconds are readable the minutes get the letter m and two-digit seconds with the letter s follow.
11h16m27s
